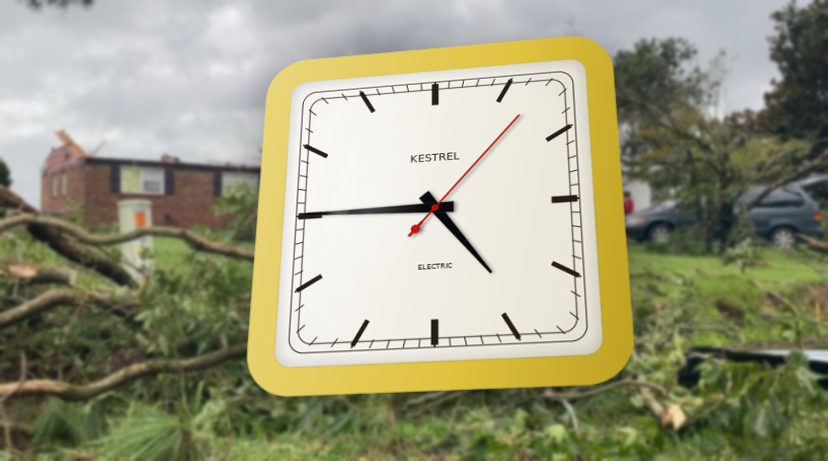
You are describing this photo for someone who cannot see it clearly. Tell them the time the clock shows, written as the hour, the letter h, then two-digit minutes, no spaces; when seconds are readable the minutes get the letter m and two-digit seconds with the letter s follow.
4h45m07s
